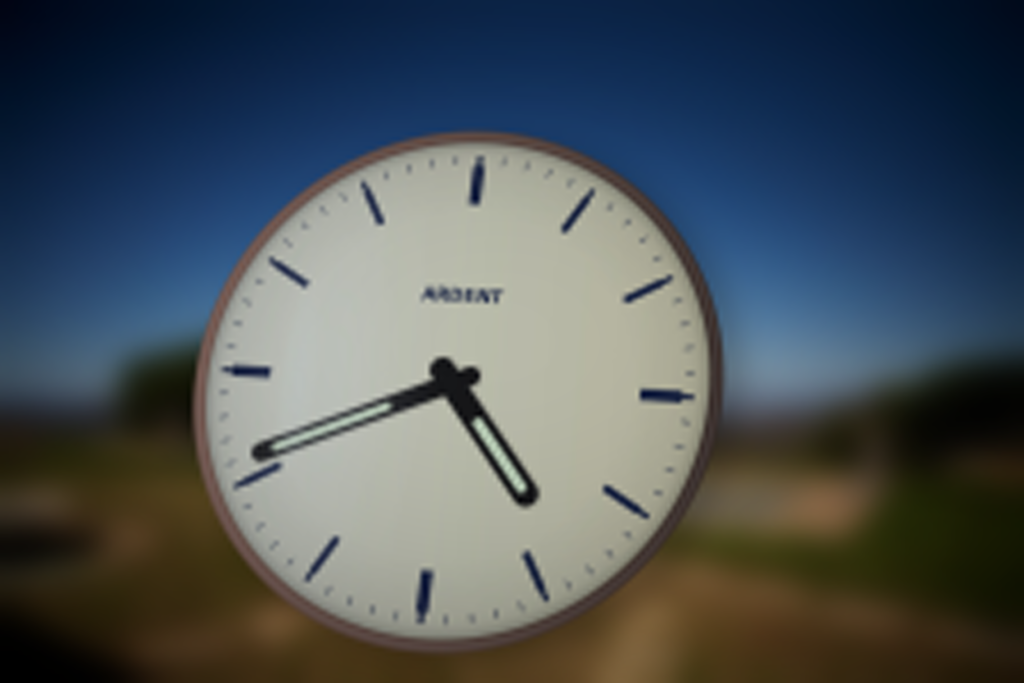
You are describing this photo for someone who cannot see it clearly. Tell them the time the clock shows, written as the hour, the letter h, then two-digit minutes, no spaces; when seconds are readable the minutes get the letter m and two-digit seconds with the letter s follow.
4h41
